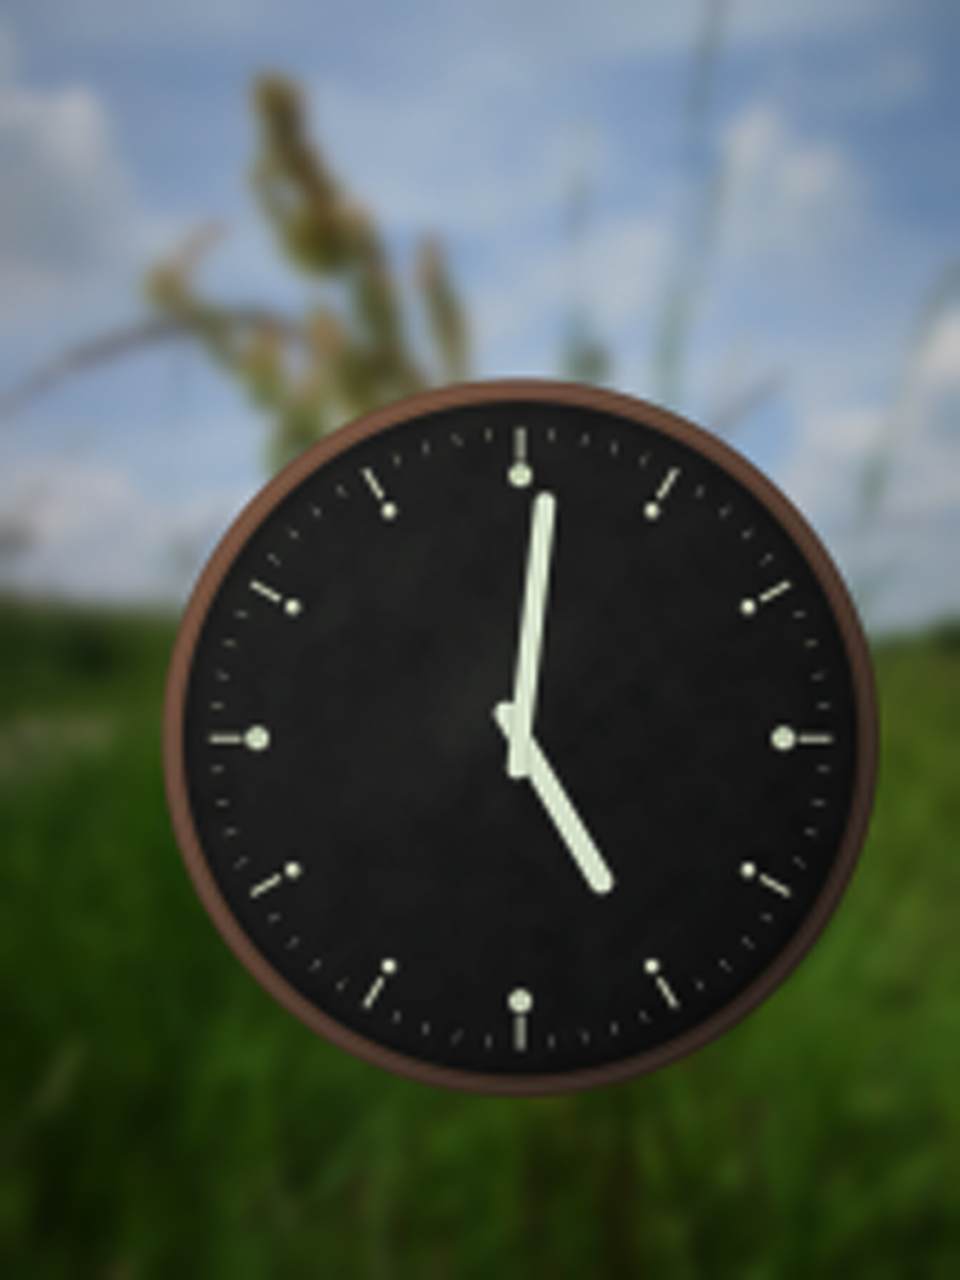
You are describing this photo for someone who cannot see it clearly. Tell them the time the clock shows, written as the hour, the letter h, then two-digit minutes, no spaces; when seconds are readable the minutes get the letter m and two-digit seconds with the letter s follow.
5h01
